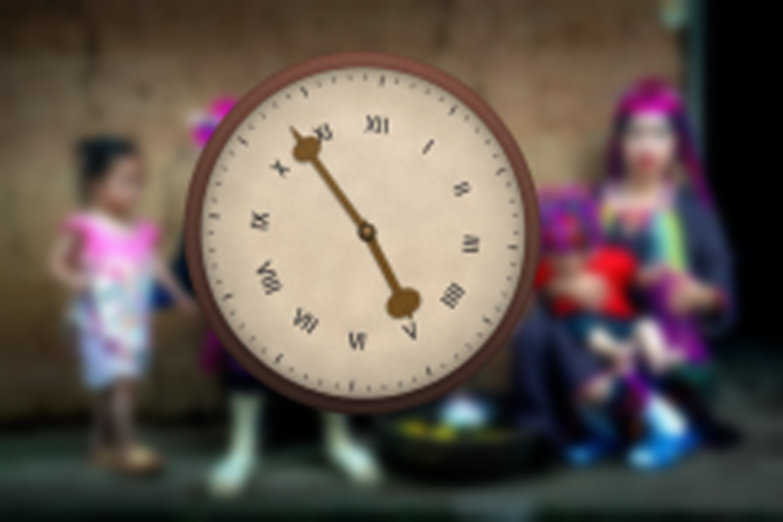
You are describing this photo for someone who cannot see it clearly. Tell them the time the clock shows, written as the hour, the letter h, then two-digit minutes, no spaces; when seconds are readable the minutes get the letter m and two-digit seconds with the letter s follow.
4h53
